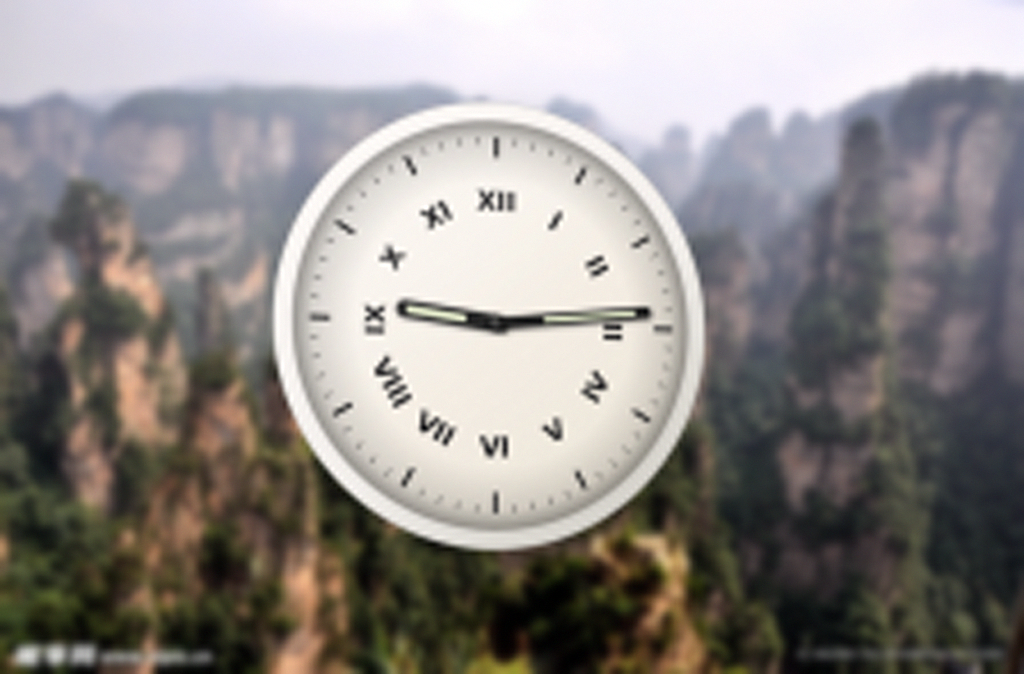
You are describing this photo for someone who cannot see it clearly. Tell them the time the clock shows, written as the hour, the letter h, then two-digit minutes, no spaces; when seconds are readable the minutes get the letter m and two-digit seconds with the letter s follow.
9h14
